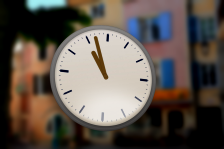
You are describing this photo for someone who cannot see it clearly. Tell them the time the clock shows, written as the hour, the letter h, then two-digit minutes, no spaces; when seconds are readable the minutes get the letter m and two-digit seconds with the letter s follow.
10h57
